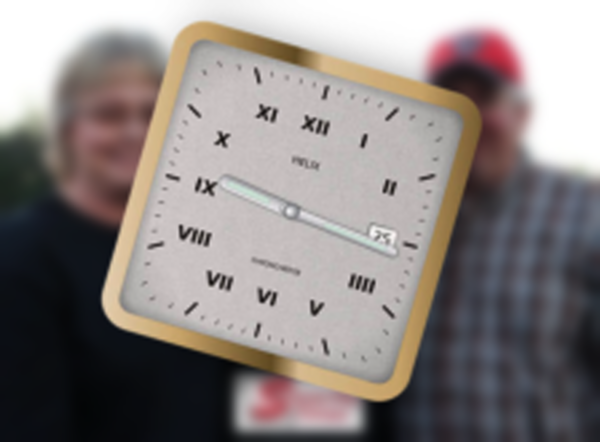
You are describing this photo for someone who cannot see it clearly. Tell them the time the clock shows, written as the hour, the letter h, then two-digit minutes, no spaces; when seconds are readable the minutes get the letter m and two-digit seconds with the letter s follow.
9h16
